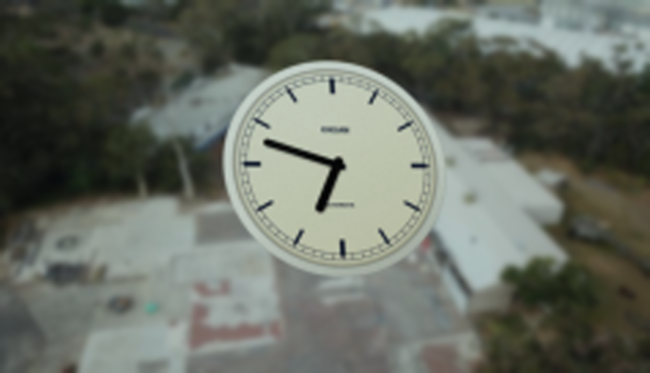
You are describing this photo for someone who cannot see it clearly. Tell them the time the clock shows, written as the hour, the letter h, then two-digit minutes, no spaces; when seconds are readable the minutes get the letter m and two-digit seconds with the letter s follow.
6h48
